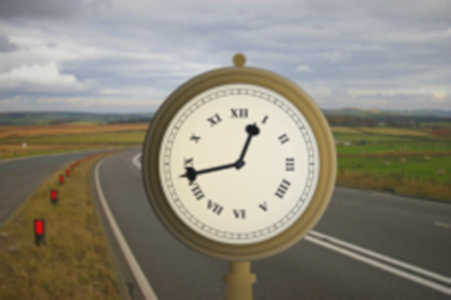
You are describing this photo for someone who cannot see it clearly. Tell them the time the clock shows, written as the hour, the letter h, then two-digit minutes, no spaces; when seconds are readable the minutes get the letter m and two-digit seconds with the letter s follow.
12h43
